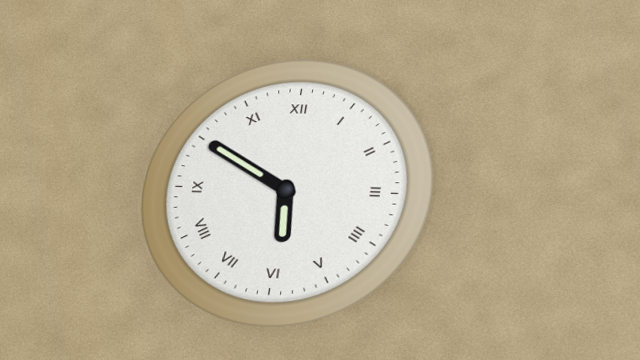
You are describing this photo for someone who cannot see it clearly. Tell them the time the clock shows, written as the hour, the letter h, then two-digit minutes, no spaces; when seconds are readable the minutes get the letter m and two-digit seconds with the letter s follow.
5h50
